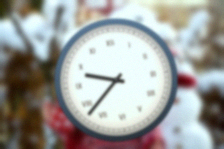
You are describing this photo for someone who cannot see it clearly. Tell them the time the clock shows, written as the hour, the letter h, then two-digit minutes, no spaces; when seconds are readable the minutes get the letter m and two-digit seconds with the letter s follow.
9h38
